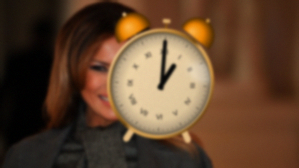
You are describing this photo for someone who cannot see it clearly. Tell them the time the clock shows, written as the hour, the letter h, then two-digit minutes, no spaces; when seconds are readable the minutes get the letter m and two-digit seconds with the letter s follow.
1h00
